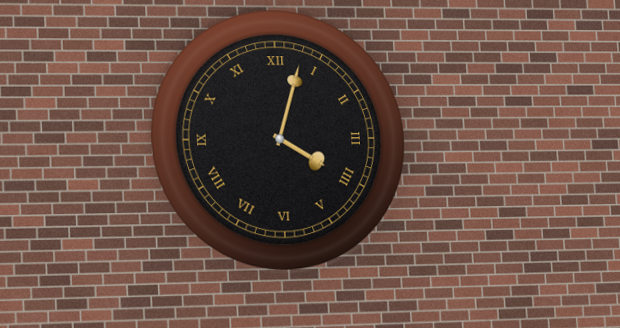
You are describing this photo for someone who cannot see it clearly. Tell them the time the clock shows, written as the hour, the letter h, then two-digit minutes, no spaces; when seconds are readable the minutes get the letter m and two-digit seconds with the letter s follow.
4h03
